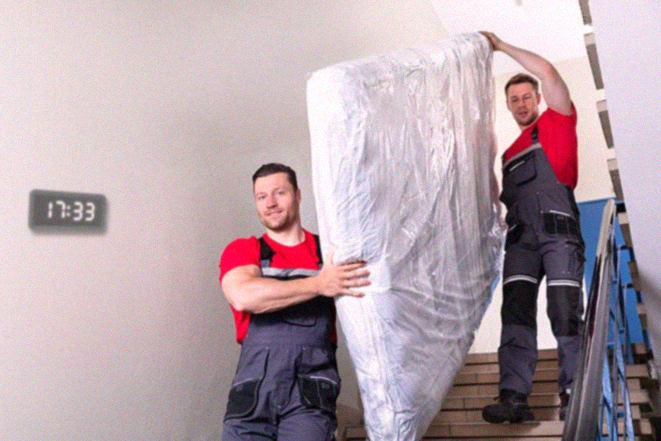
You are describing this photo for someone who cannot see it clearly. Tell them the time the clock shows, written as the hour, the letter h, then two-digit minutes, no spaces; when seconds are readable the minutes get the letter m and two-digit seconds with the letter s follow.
17h33
